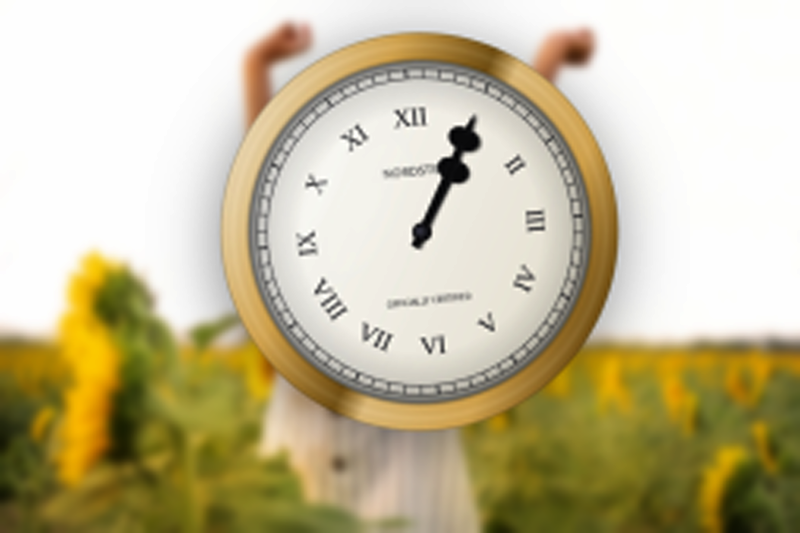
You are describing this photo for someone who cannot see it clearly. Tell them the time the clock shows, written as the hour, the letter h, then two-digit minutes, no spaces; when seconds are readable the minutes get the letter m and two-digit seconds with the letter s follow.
1h05
